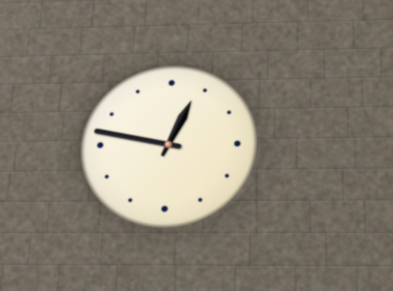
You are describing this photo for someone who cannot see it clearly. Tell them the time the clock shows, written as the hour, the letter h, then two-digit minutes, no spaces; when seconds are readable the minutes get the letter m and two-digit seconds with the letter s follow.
12h47
